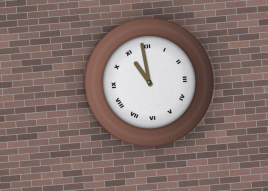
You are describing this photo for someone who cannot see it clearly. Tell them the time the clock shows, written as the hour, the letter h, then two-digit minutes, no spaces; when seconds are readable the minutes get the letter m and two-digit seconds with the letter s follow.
10h59
